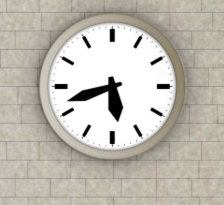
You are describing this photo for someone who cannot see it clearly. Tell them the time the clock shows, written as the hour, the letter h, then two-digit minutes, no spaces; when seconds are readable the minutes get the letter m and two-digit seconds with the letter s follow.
5h42
